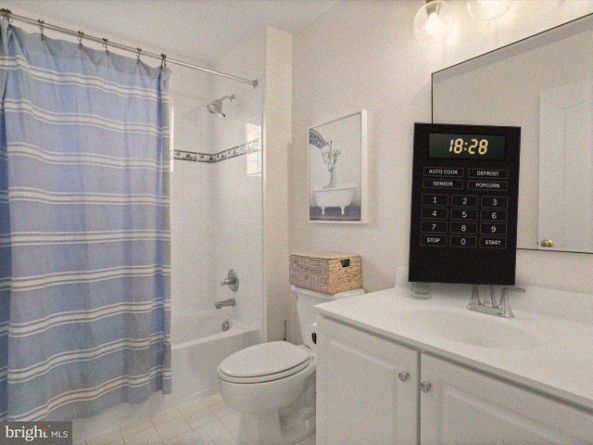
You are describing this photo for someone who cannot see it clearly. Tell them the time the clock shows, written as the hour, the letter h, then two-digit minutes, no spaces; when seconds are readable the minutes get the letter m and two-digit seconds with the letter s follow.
18h28
